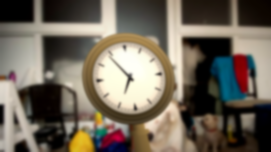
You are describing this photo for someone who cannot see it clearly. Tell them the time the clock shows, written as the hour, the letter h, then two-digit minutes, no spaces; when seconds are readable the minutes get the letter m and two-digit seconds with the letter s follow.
6h54
